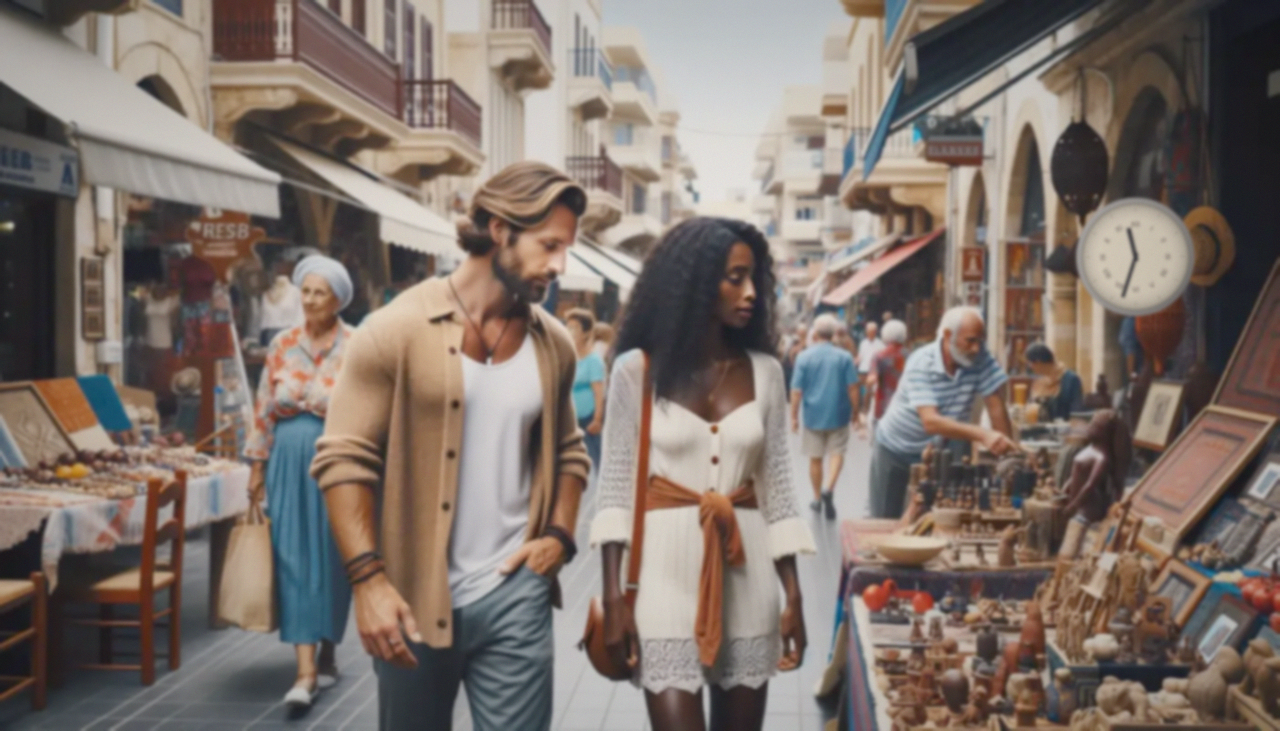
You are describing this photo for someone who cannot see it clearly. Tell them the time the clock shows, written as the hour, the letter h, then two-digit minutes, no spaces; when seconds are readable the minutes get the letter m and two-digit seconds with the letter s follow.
11h33
